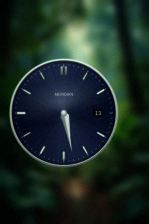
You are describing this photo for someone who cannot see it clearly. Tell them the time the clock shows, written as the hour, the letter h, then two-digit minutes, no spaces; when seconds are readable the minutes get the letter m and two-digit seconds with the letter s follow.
5h28
